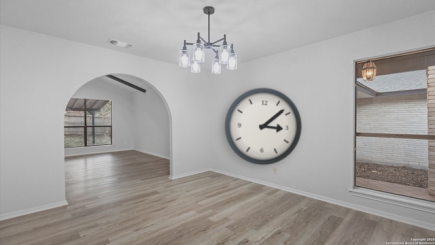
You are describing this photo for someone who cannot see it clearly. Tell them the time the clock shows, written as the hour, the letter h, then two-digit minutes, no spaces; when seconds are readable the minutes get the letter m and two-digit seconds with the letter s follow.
3h08
